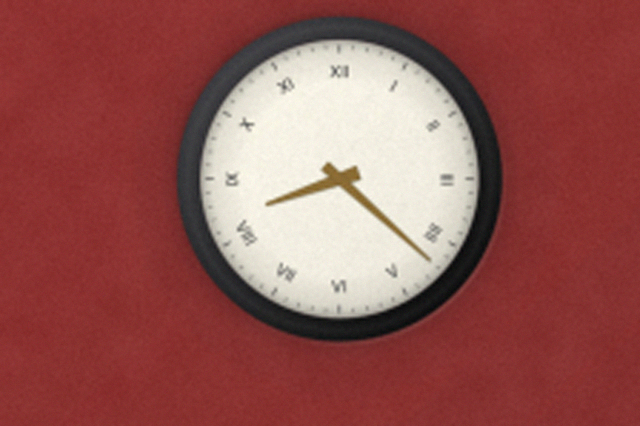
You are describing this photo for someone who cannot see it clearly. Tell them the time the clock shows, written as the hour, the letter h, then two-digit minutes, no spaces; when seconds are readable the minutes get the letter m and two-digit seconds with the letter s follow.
8h22
